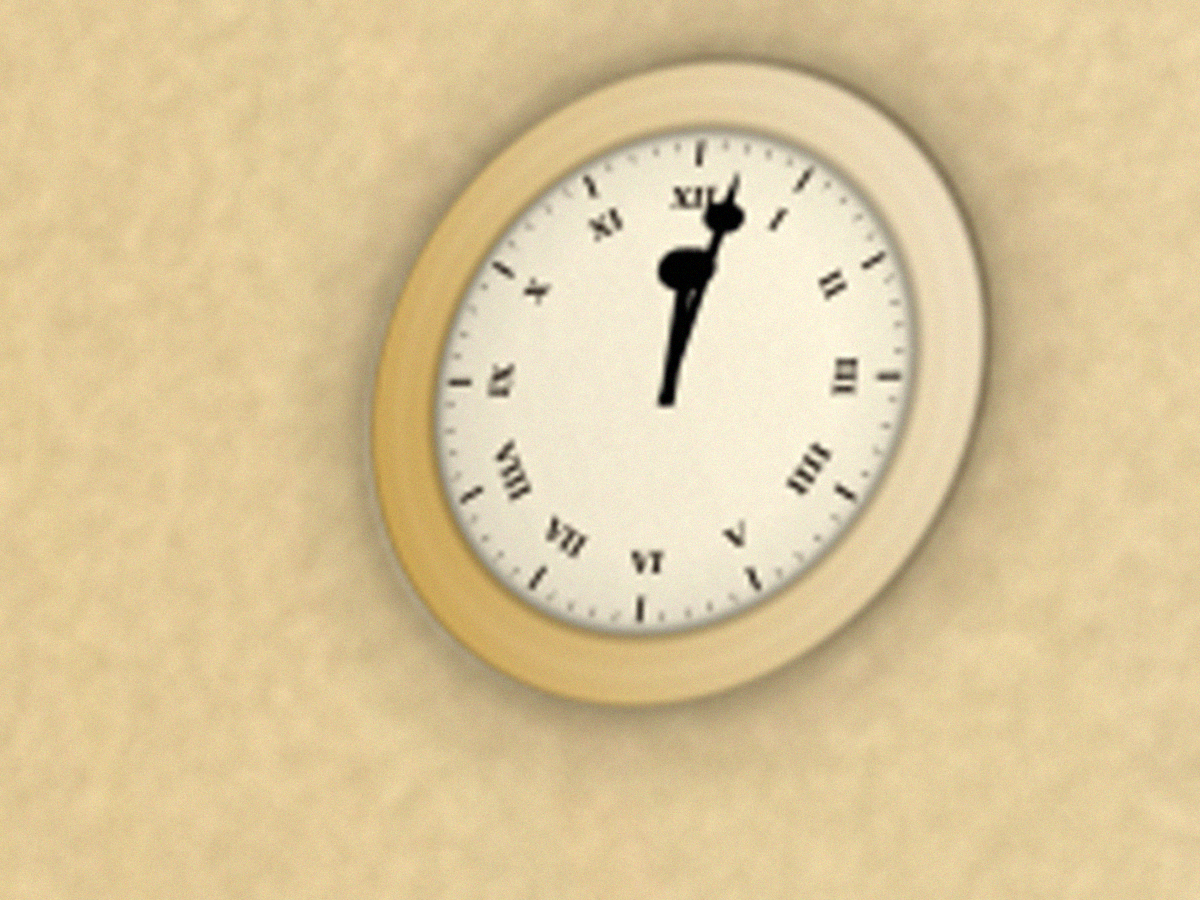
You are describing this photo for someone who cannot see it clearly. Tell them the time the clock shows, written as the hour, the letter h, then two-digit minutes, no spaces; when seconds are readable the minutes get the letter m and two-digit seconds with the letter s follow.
12h02
